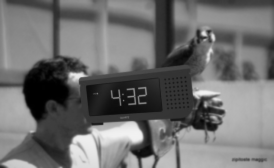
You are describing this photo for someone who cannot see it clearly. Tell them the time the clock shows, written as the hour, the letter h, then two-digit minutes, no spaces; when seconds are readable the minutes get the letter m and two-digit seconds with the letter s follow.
4h32
